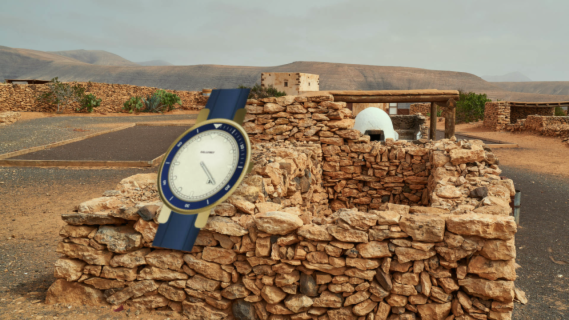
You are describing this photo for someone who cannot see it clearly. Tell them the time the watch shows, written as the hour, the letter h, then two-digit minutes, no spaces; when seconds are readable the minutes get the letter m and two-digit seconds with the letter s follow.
4h22
